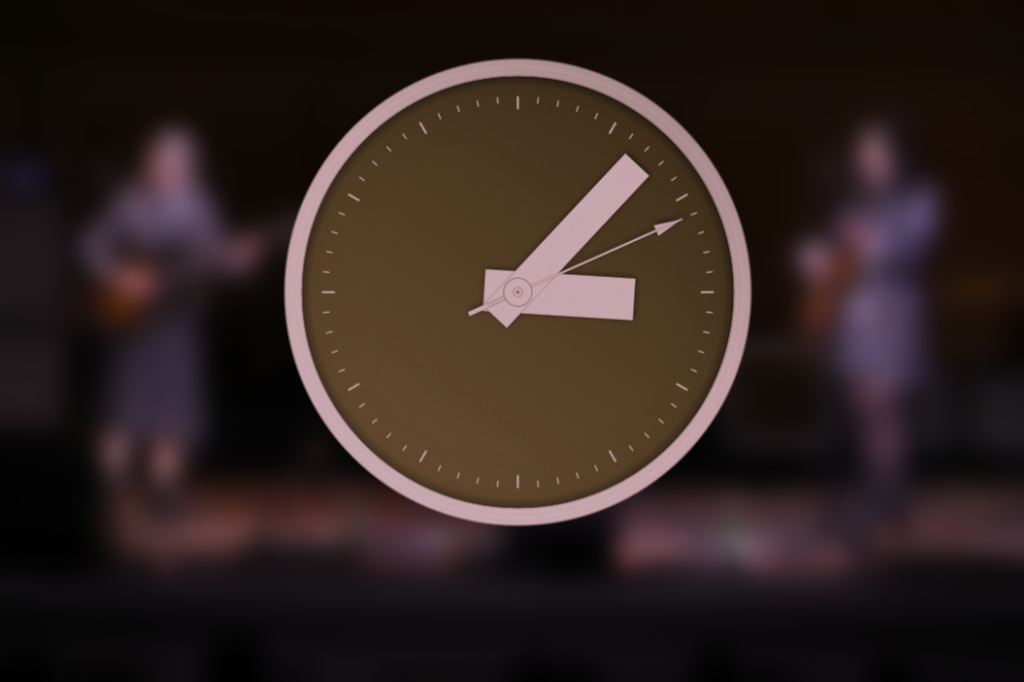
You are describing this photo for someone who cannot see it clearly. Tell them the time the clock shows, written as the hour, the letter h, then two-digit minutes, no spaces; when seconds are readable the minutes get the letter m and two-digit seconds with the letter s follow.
3h07m11s
